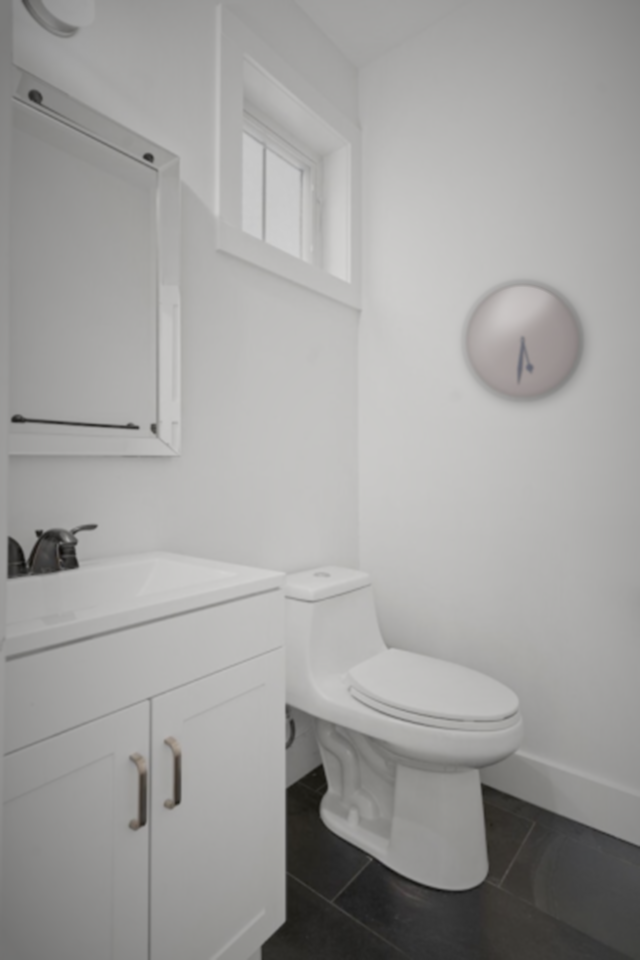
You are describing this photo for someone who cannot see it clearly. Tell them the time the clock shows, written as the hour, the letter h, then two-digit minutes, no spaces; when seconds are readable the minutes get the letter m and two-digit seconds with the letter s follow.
5h31
